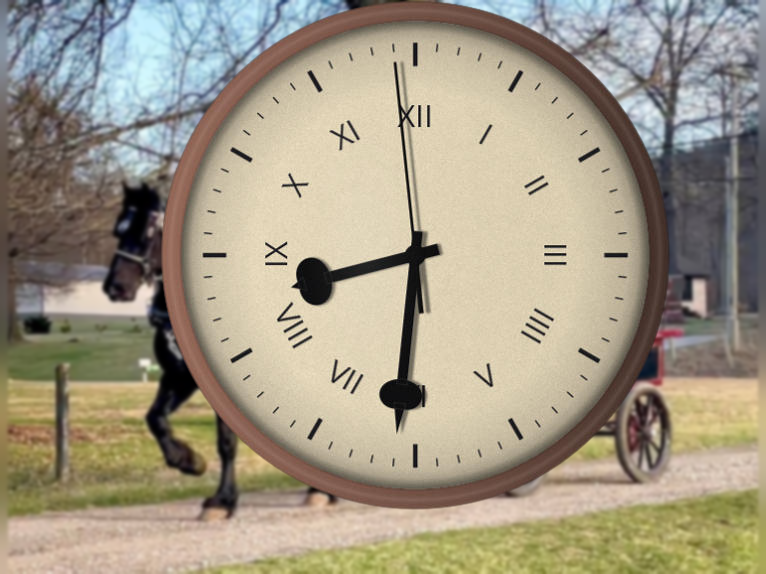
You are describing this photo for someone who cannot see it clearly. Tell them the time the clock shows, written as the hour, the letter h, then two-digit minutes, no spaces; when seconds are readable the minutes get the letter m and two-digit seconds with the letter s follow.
8h30m59s
